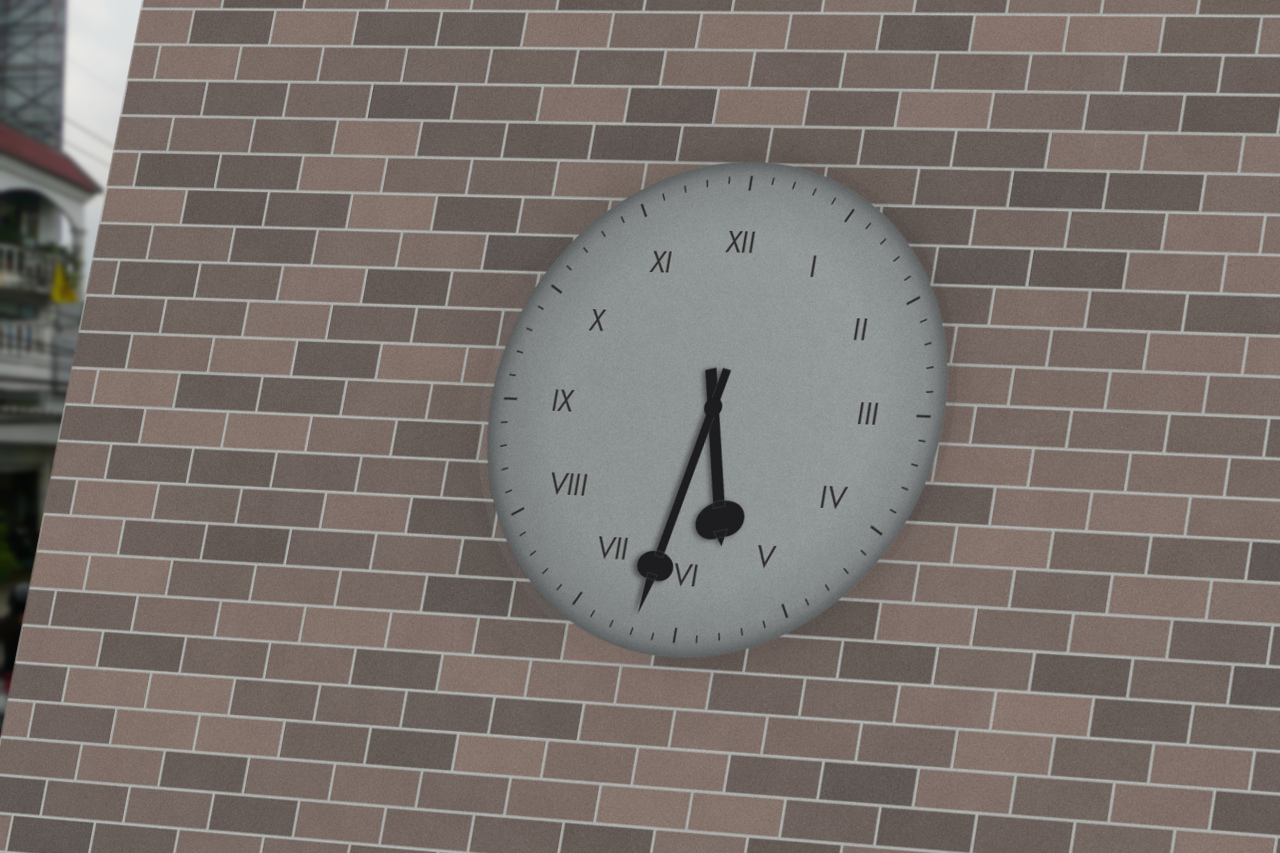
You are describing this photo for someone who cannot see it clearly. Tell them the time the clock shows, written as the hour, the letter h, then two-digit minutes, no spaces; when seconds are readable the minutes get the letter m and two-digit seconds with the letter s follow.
5h32
